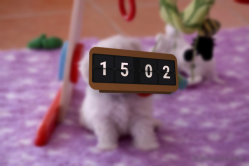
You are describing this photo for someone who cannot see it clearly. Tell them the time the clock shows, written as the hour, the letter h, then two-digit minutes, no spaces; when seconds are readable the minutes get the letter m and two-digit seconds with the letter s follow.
15h02
